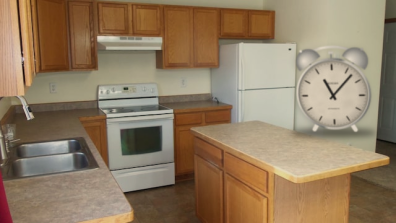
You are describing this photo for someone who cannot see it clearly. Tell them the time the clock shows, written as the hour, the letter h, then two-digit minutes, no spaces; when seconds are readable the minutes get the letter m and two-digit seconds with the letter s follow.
11h07
